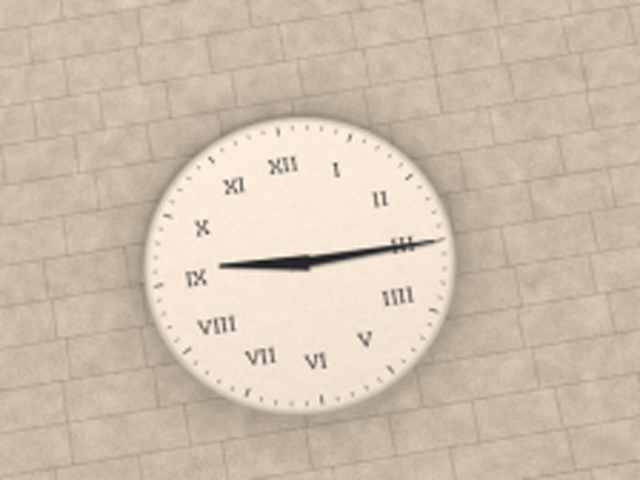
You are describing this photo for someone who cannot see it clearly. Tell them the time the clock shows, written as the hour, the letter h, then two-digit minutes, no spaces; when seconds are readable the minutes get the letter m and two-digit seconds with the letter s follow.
9h15
